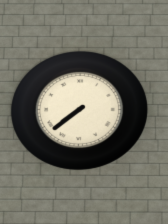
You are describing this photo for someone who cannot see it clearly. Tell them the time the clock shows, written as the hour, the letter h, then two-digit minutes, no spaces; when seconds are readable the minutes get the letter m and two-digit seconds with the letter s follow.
7h38
